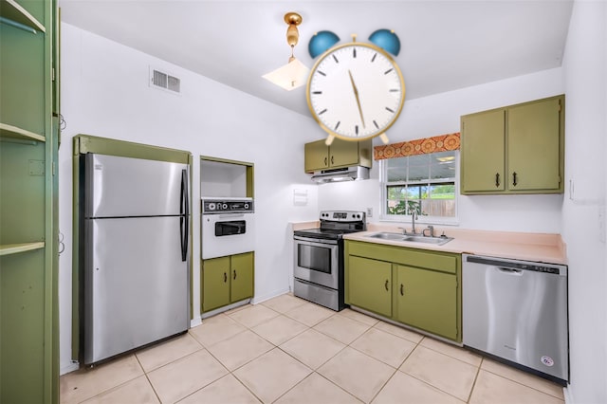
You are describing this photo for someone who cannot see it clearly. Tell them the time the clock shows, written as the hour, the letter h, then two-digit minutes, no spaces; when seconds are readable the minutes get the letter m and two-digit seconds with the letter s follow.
11h28
